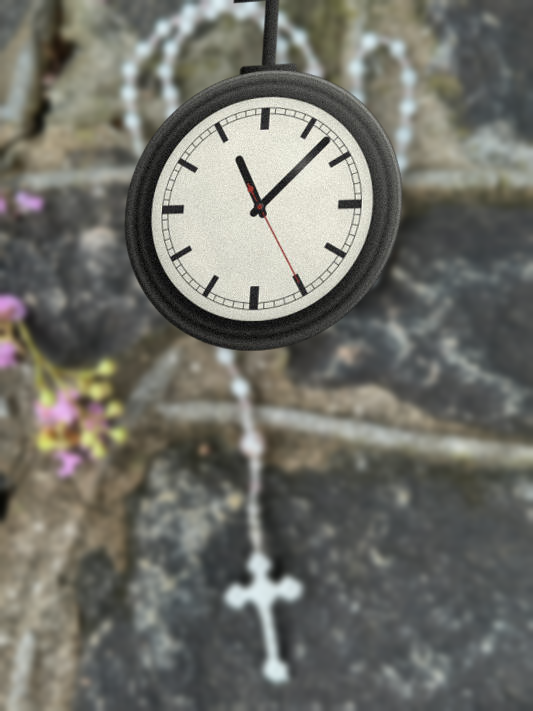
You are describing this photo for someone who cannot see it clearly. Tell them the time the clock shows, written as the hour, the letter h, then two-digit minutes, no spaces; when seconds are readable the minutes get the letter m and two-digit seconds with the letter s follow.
11h07m25s
